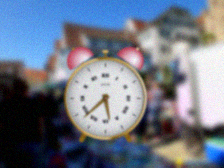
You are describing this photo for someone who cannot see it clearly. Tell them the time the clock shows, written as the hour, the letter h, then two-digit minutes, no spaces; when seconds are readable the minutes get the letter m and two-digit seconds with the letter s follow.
5h38
